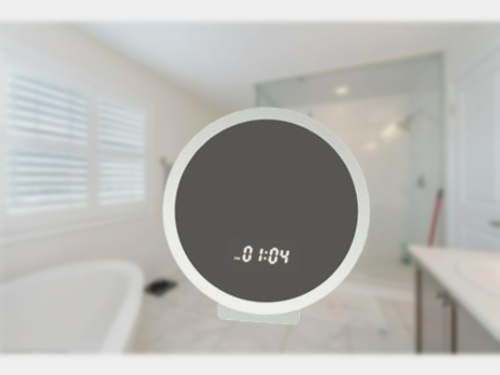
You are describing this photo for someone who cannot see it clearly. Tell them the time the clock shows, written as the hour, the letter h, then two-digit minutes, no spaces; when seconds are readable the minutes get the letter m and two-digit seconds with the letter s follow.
1h04
